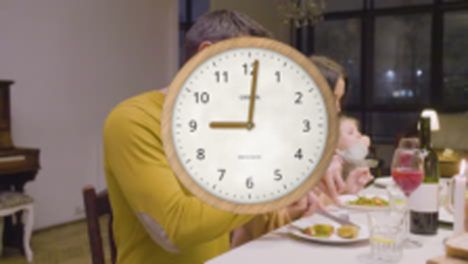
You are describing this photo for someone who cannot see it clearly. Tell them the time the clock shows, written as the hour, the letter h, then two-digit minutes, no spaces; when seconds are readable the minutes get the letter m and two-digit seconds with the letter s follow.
9h01
